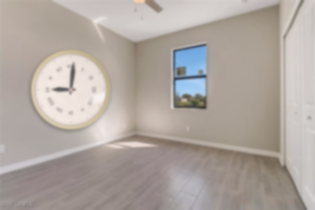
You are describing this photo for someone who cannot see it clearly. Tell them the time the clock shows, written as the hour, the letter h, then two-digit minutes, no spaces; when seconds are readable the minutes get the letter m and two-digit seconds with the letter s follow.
9h01
